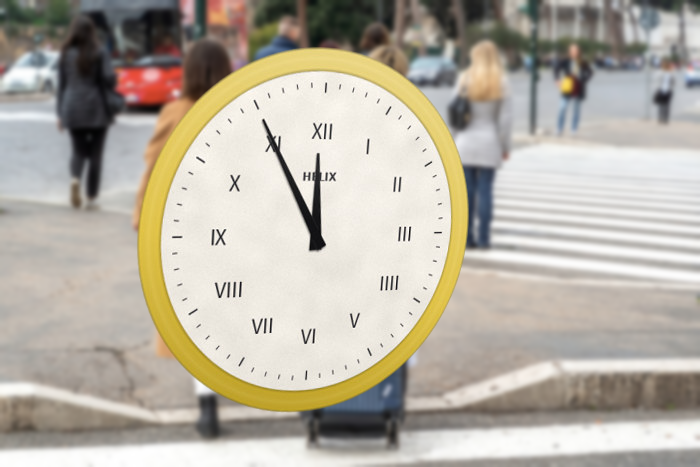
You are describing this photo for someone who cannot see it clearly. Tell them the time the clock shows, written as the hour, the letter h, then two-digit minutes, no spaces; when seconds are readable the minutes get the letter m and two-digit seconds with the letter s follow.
11h55
